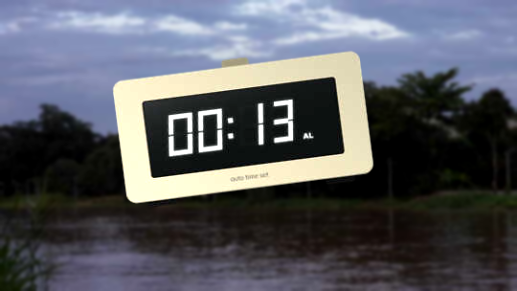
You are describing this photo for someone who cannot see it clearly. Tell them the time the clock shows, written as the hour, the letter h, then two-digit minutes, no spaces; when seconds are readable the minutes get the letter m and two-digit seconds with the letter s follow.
0h13
